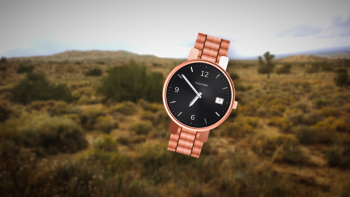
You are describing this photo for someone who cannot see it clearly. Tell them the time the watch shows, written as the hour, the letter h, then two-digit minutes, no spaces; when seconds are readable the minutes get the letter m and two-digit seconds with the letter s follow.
6h51
